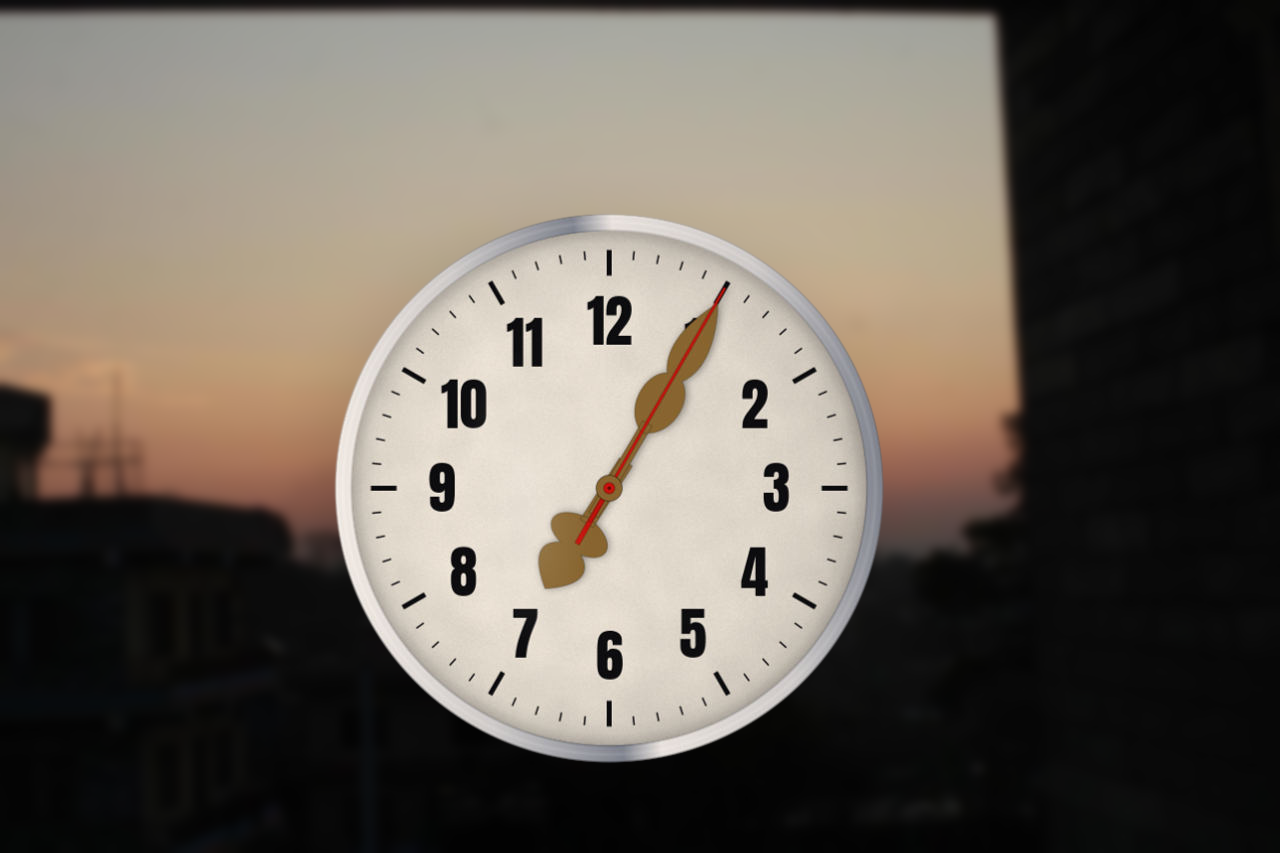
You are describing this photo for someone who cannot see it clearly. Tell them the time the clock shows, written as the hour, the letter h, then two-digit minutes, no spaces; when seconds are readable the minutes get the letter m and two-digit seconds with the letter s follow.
7h05m05s
